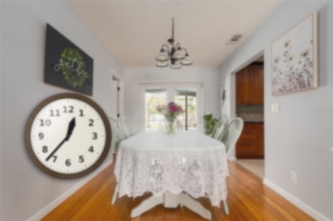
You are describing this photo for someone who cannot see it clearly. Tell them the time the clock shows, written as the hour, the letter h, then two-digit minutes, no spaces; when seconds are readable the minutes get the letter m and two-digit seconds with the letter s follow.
12h37
